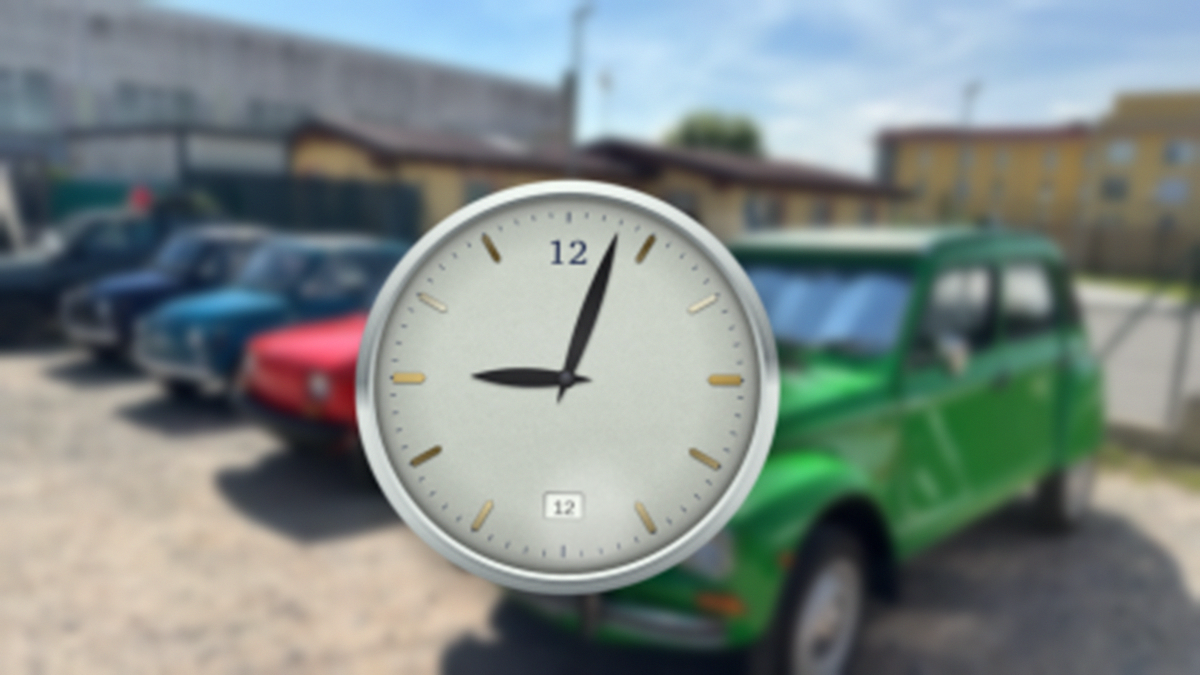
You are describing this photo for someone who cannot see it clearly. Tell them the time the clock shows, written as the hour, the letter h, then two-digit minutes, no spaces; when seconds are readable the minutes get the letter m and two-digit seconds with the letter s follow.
9h03
